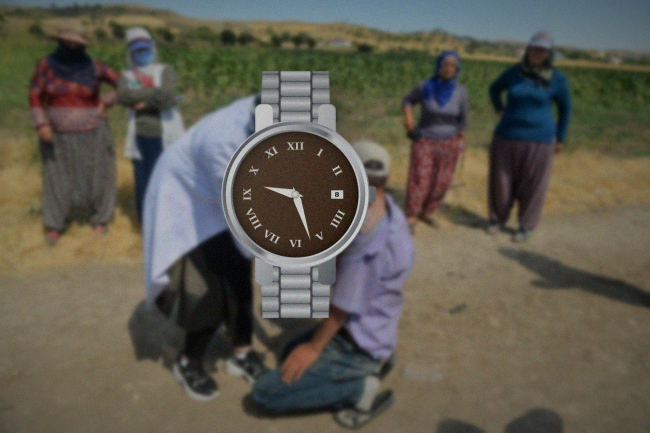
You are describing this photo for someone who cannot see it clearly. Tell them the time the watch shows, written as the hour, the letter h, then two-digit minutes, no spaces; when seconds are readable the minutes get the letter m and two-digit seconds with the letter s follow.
9h27
